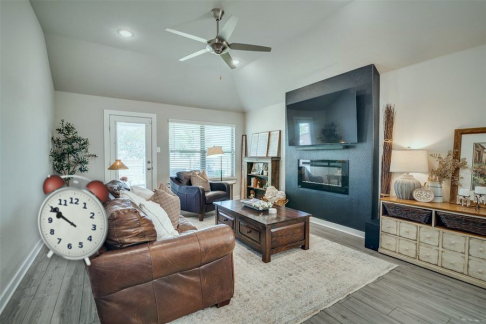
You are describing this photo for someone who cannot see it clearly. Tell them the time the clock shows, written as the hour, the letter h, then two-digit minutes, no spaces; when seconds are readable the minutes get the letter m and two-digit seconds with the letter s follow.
9h50
